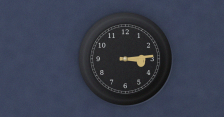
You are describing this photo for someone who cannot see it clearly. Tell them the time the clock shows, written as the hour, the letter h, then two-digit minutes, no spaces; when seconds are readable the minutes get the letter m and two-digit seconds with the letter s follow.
3h14
